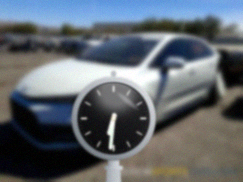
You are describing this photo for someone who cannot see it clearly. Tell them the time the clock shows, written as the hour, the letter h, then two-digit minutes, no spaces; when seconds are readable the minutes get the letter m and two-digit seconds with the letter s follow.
6h31
